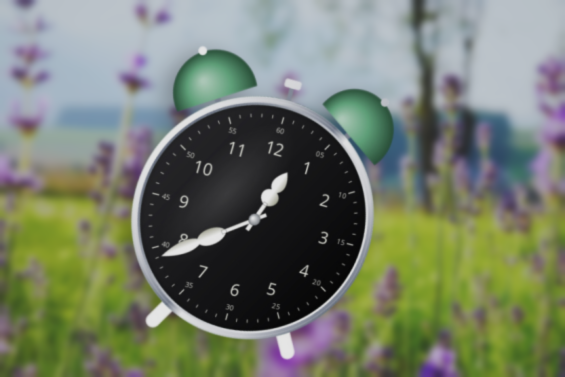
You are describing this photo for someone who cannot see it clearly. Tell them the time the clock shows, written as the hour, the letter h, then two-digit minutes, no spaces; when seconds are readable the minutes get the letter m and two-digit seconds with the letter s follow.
12h39
